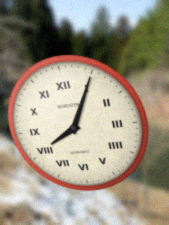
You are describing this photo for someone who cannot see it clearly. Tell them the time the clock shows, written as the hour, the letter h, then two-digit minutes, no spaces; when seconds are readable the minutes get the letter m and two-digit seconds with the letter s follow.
8h05
